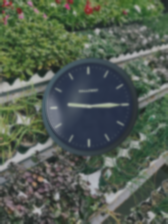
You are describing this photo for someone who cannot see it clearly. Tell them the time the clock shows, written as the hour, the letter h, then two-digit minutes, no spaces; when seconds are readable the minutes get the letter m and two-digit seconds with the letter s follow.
9h15
